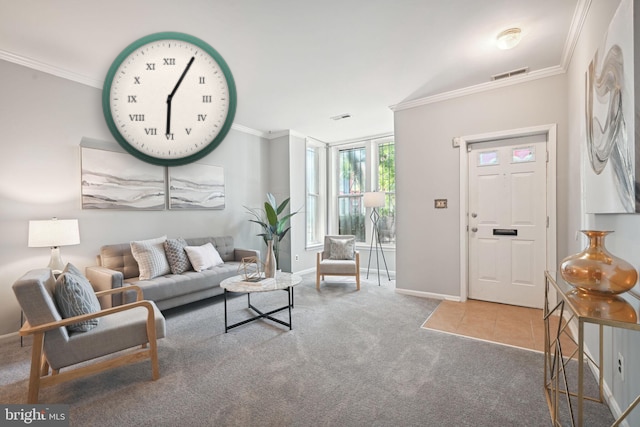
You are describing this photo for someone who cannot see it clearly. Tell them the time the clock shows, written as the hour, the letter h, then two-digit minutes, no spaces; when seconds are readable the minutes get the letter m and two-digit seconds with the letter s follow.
6h05
